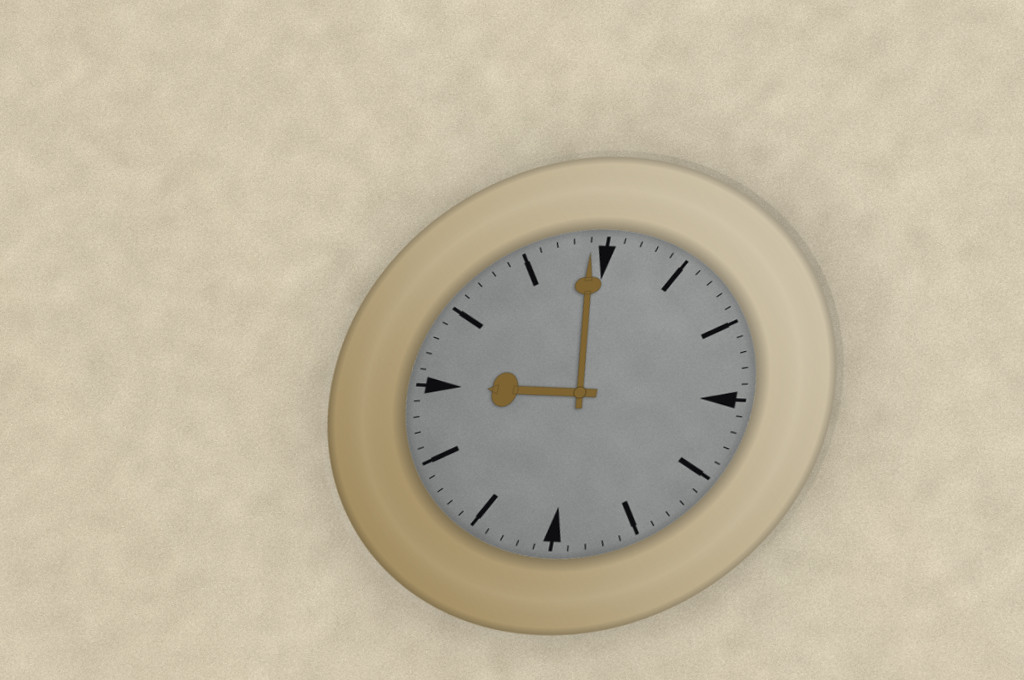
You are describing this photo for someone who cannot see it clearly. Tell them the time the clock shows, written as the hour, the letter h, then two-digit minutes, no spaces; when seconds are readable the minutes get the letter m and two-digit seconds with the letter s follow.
8h59
